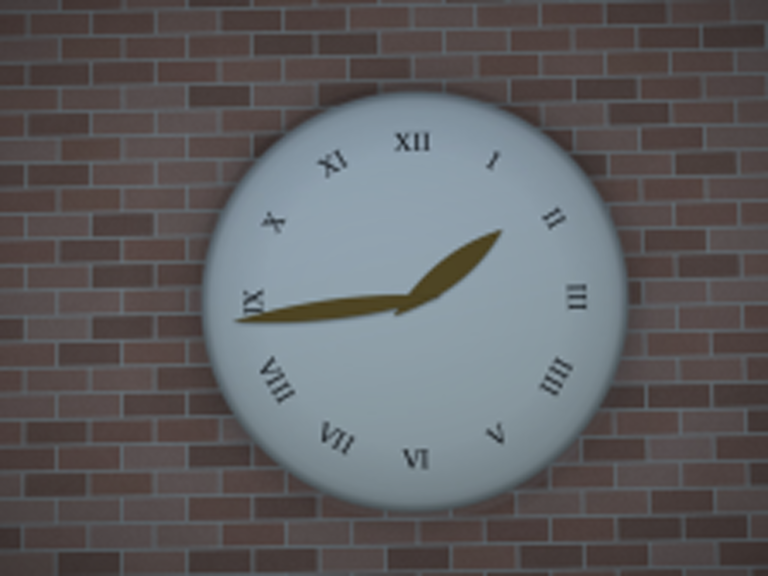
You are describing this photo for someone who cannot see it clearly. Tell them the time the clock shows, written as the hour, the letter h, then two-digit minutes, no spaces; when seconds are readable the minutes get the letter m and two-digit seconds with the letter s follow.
1h44
